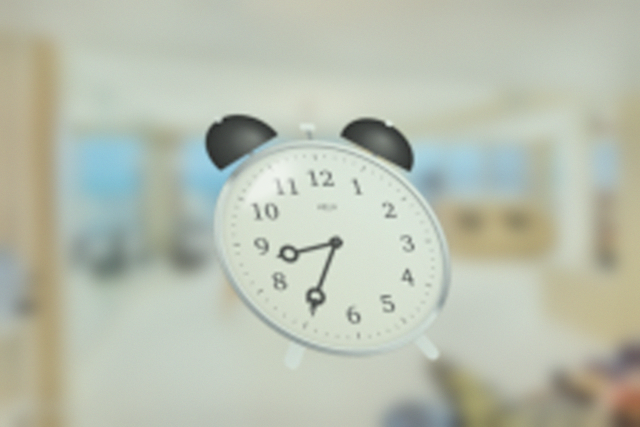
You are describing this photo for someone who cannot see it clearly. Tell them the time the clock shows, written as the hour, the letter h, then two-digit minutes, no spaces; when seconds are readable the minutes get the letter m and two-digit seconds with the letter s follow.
8h35
